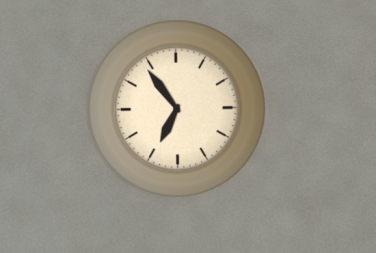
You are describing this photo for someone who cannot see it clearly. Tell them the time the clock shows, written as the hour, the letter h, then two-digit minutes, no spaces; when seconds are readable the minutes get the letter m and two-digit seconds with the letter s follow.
6h54
